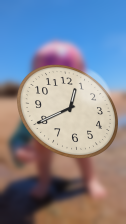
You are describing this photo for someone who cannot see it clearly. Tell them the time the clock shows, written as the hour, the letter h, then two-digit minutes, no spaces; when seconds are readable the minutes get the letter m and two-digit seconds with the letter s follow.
12h40
